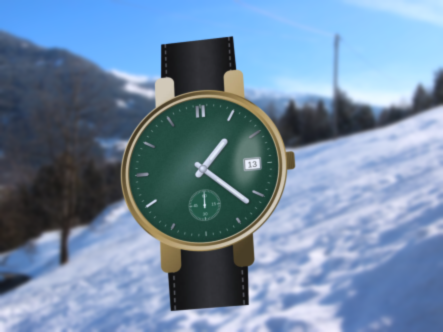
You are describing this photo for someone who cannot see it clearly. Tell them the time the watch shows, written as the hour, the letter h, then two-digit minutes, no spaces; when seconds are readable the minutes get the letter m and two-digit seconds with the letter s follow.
1h22
